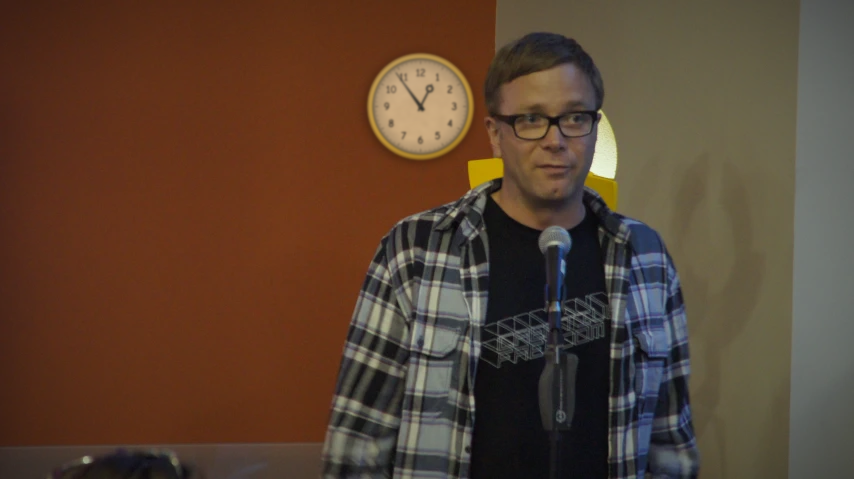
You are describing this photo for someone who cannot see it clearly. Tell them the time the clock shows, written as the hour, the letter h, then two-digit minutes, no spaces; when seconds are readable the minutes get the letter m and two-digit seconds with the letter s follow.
12h54
